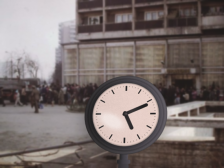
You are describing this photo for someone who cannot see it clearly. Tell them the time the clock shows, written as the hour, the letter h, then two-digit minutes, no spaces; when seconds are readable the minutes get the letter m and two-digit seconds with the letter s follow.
5h11
